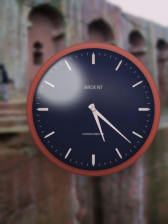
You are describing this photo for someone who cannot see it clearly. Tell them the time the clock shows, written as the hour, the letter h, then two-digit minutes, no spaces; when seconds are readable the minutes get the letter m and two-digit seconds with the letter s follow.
5h22
